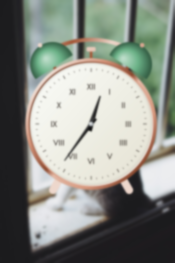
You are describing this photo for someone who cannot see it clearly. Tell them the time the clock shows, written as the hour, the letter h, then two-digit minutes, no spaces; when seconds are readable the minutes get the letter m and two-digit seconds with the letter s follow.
12h36
